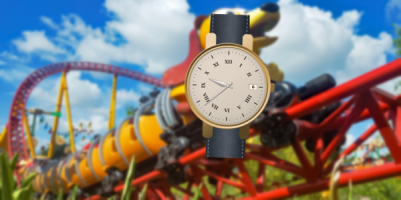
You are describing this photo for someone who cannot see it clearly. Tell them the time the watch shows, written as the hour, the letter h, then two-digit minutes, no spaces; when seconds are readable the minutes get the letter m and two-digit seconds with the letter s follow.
9h38
